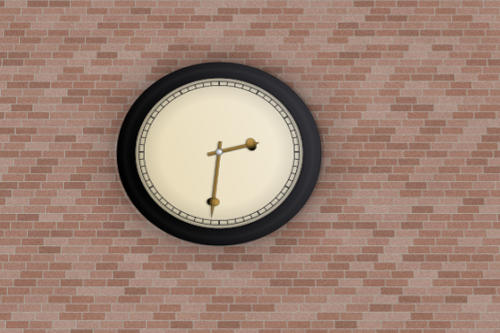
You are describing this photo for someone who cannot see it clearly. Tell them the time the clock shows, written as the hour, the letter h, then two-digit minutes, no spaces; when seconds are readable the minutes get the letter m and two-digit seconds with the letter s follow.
2h31
